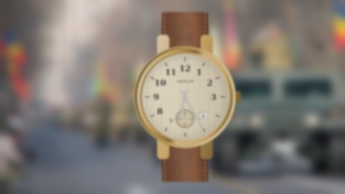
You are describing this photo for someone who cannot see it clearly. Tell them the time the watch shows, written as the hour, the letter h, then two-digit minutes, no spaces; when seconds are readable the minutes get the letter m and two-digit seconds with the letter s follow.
6h25
